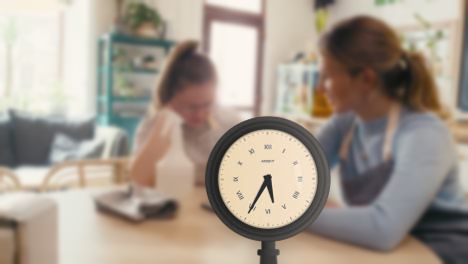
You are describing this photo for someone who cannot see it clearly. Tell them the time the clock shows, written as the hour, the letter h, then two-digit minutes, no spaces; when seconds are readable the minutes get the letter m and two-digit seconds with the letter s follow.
5h35
